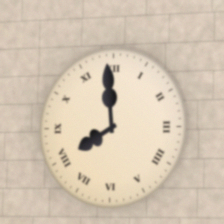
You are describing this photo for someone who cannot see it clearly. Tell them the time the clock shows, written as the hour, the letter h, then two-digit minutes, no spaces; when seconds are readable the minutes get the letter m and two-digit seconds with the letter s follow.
7h59
